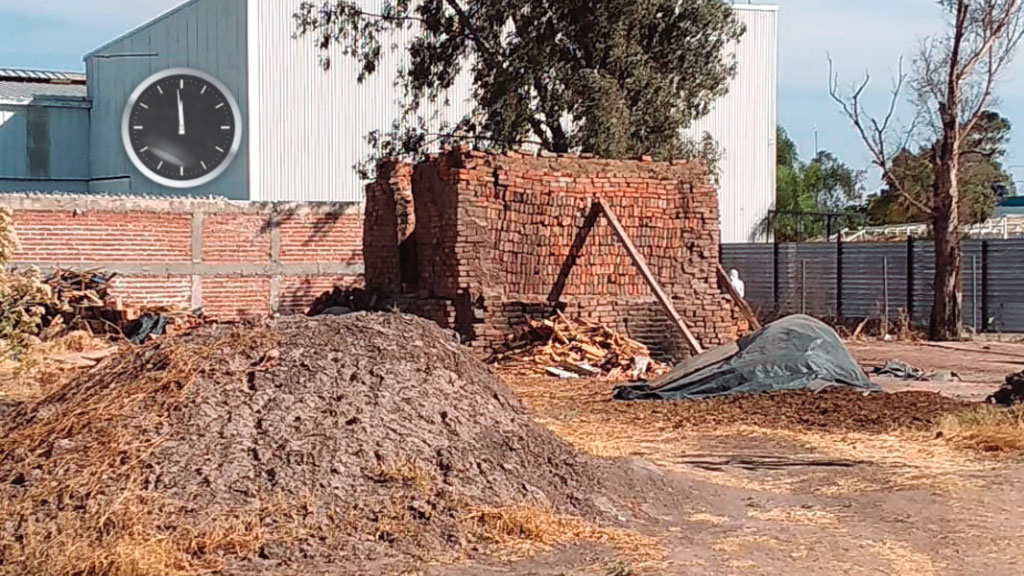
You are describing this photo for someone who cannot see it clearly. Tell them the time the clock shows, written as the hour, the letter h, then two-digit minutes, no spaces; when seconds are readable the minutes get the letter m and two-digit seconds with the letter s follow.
11h59
